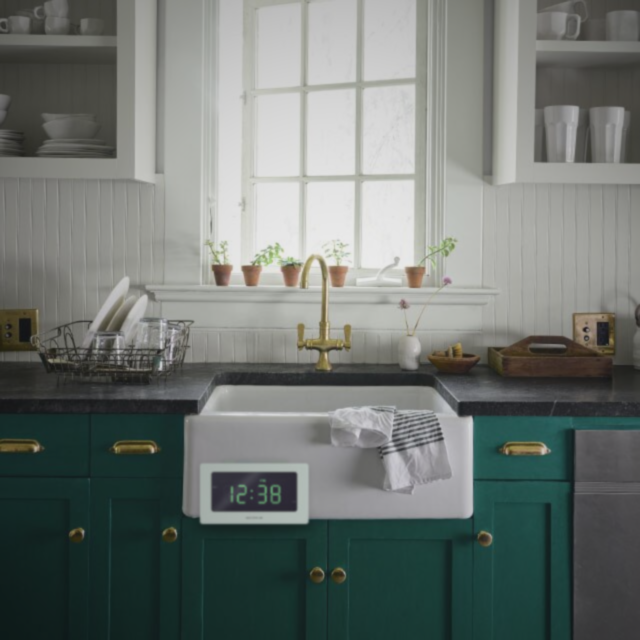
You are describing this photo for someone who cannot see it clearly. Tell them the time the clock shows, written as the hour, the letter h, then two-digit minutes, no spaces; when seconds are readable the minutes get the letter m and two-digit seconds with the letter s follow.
12h38
